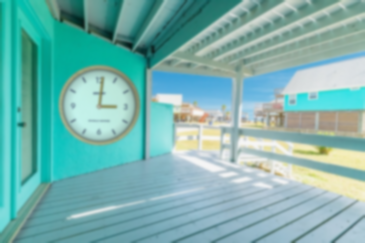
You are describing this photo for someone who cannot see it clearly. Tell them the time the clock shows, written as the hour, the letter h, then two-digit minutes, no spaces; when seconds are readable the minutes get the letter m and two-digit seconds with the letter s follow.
3h01
